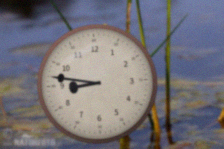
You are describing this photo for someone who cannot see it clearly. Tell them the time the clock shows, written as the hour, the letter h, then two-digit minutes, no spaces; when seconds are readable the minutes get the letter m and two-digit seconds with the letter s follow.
8h47
